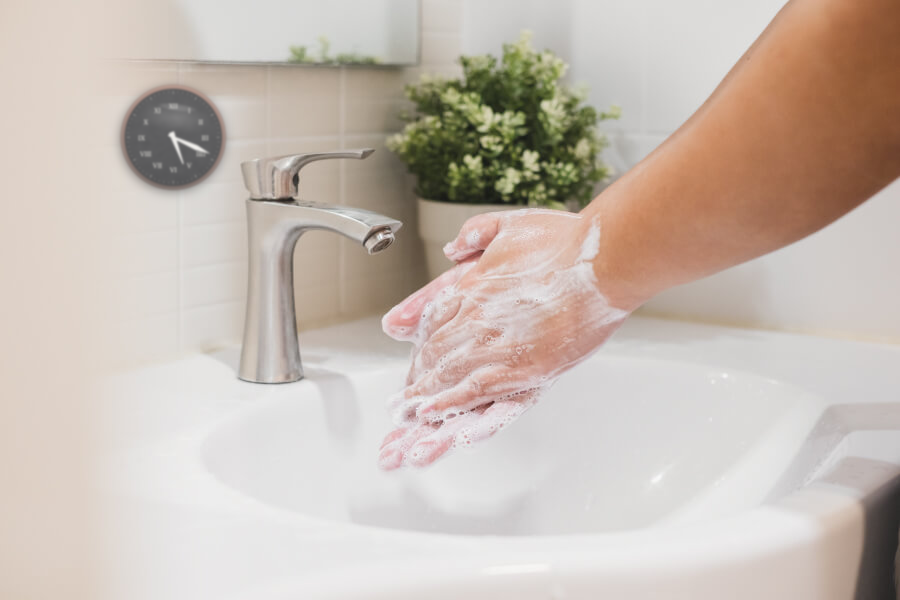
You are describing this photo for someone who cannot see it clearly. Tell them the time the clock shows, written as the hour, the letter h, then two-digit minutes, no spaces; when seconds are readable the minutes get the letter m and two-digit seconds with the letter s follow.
5h19
